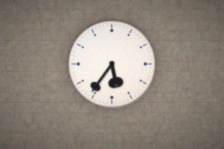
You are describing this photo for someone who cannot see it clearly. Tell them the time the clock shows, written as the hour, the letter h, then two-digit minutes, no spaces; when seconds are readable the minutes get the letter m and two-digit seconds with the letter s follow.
5h36
